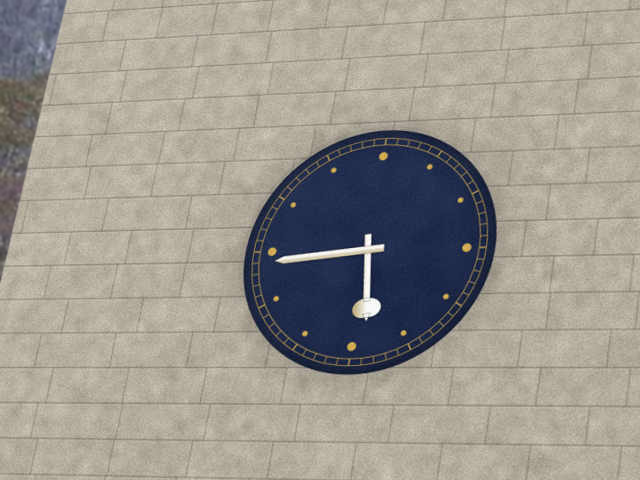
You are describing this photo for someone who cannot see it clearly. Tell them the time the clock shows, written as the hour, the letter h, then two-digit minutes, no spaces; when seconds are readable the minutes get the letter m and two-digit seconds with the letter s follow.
5h44
